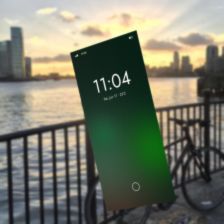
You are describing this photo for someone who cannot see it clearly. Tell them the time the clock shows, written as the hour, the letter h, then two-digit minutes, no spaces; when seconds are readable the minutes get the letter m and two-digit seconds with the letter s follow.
11h04
